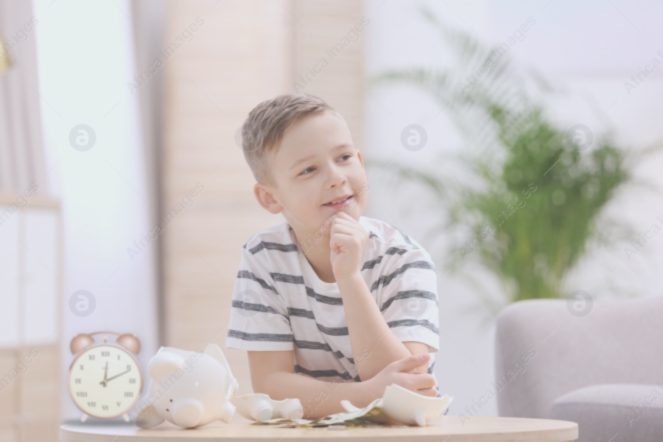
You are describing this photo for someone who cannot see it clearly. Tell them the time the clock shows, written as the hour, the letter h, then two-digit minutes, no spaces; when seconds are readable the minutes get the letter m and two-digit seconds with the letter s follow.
12h11
